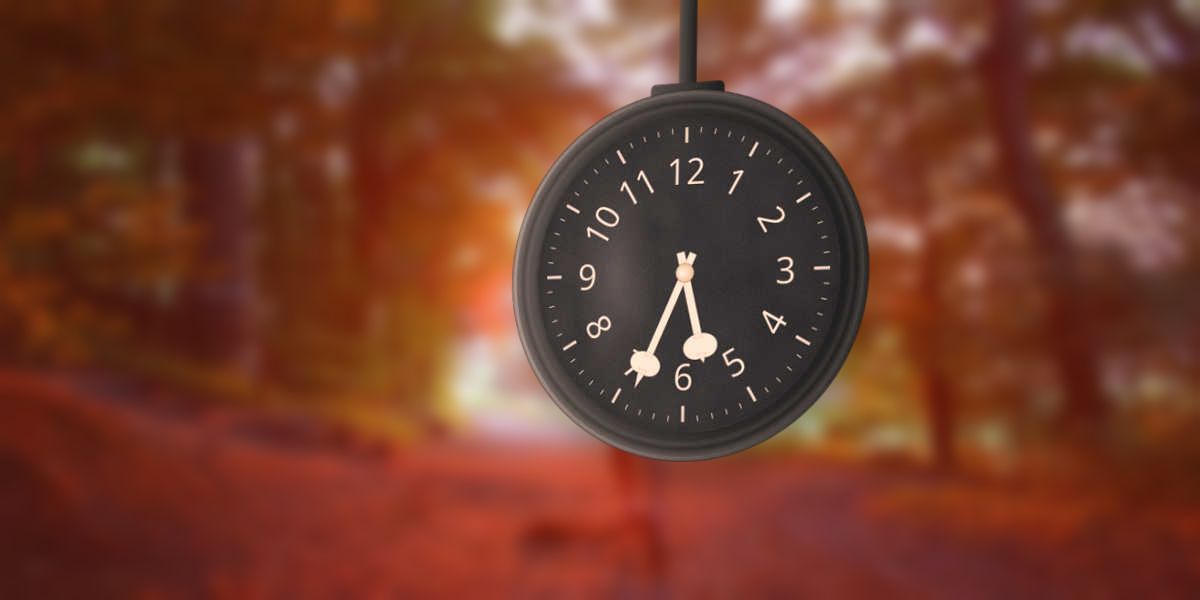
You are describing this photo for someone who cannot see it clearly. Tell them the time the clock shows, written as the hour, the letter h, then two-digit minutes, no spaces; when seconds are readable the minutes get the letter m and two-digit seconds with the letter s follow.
5h34
